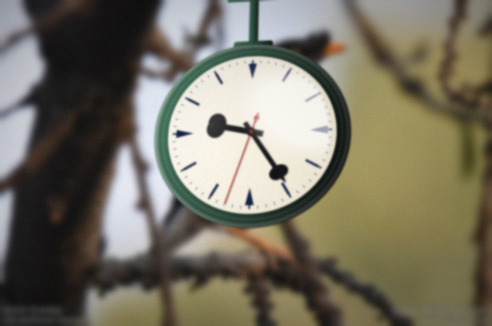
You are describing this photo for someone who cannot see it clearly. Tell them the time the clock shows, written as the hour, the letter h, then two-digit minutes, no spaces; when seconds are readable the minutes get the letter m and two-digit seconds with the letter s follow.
9h24m33s
